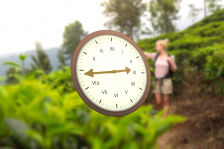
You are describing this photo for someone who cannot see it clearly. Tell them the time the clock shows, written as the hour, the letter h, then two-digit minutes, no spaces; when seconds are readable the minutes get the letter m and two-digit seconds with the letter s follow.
2h44
